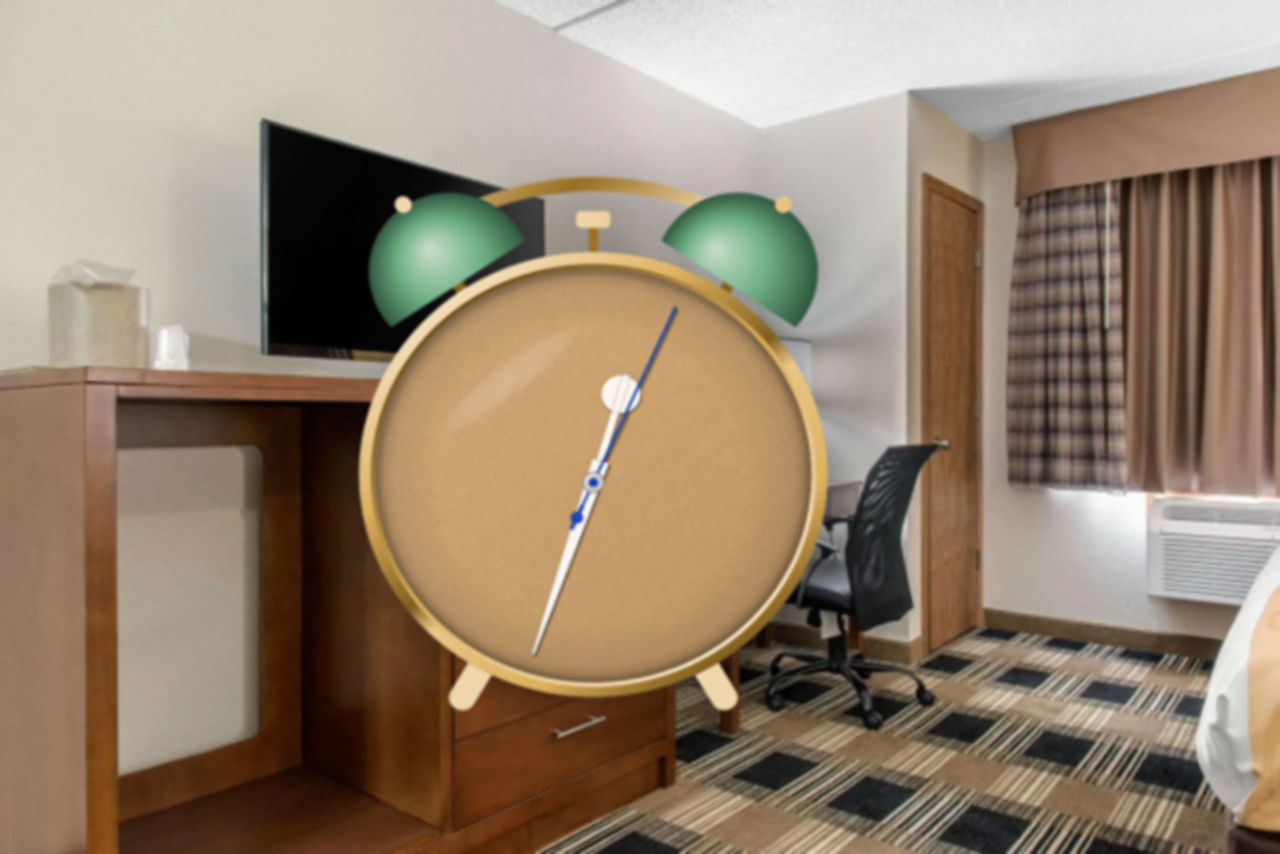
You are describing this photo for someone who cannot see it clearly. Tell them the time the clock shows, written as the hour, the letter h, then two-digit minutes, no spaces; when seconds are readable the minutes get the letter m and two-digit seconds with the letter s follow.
12h33m04s
